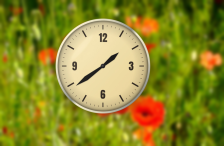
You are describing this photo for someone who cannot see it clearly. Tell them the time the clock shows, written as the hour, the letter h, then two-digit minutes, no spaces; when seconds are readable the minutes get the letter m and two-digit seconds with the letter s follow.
1h39
